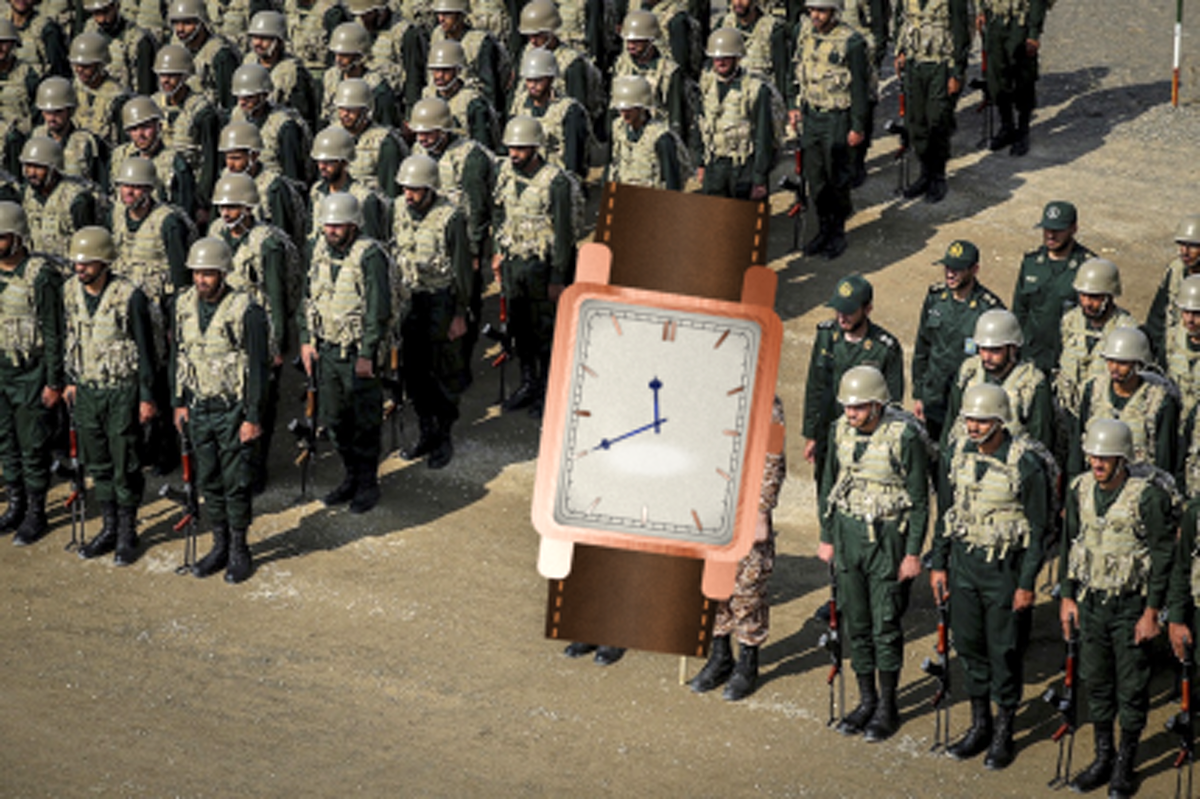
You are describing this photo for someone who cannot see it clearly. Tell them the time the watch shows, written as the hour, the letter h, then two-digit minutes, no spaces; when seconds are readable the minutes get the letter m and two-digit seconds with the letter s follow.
11h40
